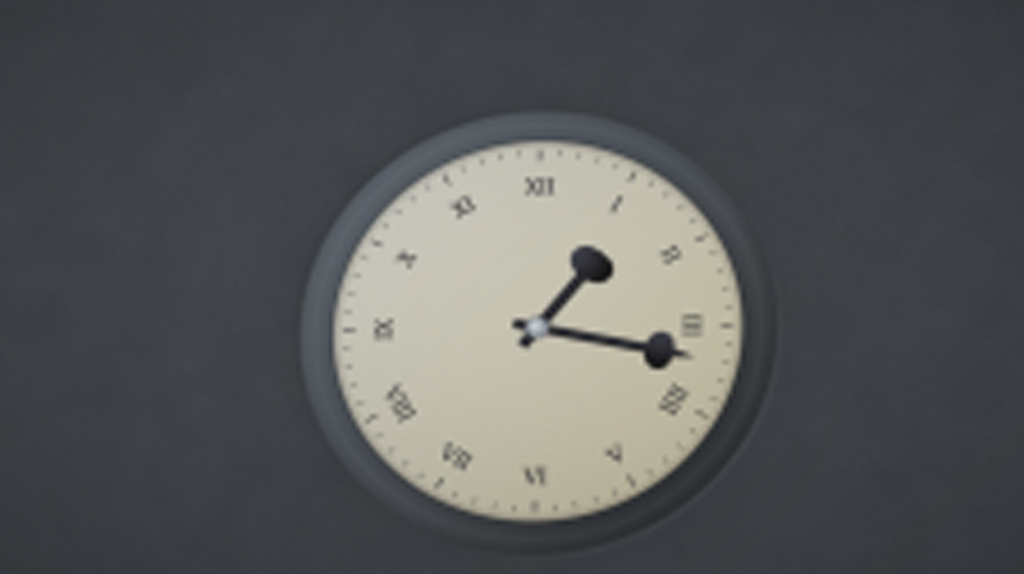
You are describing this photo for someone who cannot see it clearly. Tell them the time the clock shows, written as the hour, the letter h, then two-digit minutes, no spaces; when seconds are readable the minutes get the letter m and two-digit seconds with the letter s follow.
1h17
